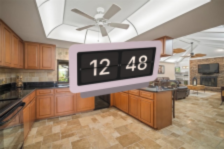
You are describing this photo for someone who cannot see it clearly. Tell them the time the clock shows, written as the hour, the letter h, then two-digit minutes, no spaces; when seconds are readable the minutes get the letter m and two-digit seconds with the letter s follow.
12h48
